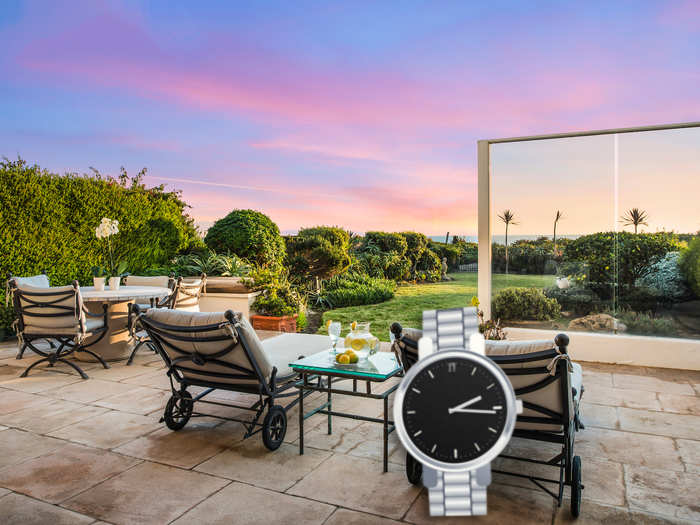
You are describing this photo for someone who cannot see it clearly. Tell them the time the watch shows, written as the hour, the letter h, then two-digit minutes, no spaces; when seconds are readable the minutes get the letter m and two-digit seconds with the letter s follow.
2h16
